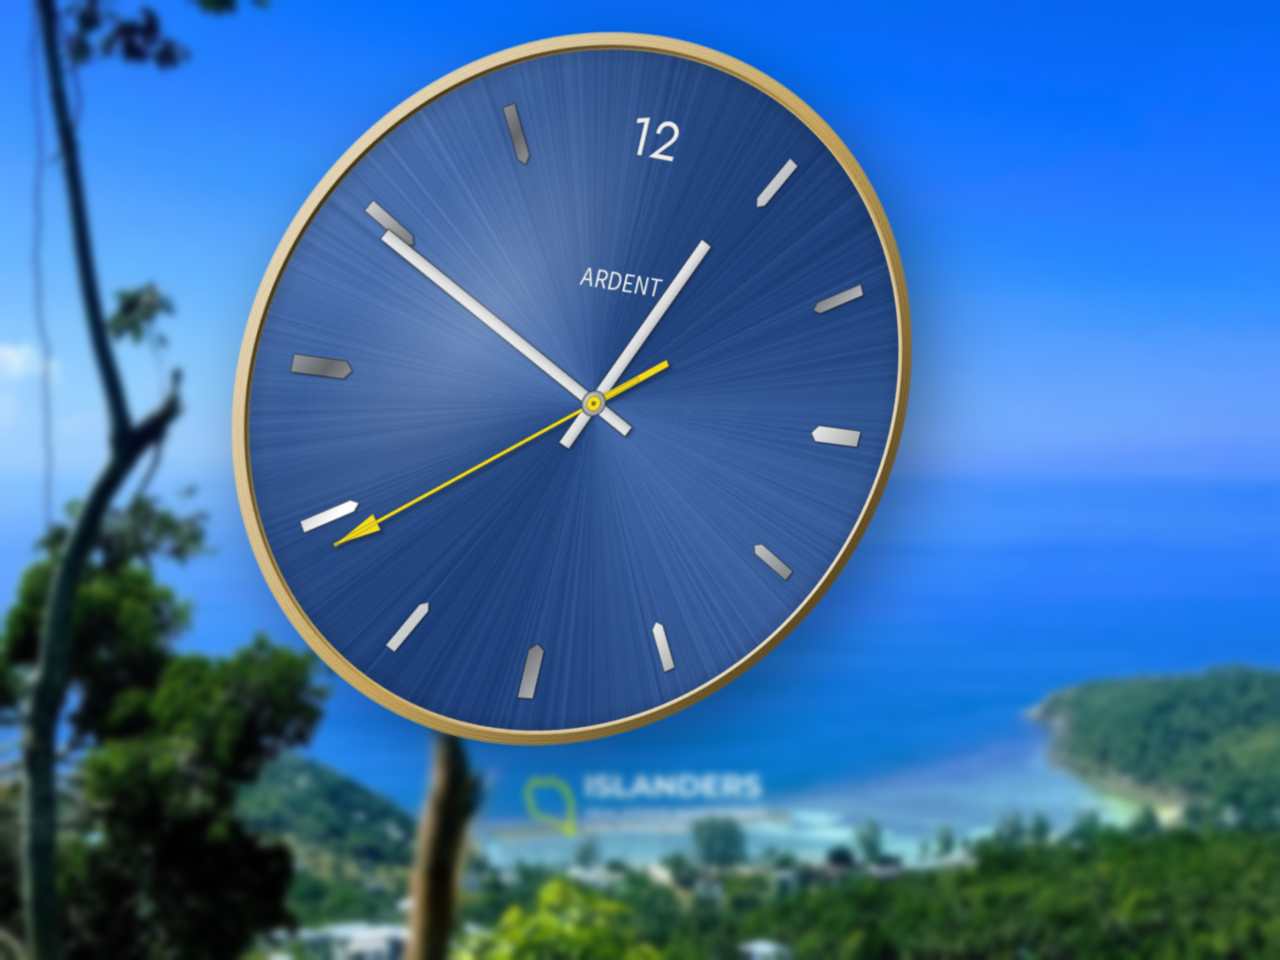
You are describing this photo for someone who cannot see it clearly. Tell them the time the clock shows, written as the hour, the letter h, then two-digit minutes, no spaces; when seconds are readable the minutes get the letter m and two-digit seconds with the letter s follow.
12h49m39s
